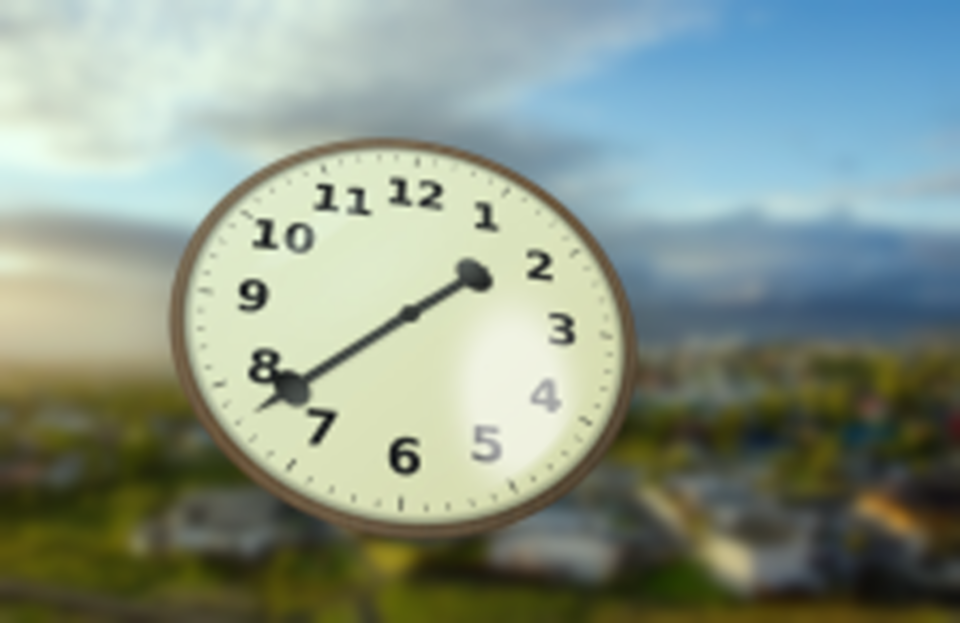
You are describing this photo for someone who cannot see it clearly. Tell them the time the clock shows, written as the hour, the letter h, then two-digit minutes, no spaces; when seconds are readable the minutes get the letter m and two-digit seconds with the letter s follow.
1h38
